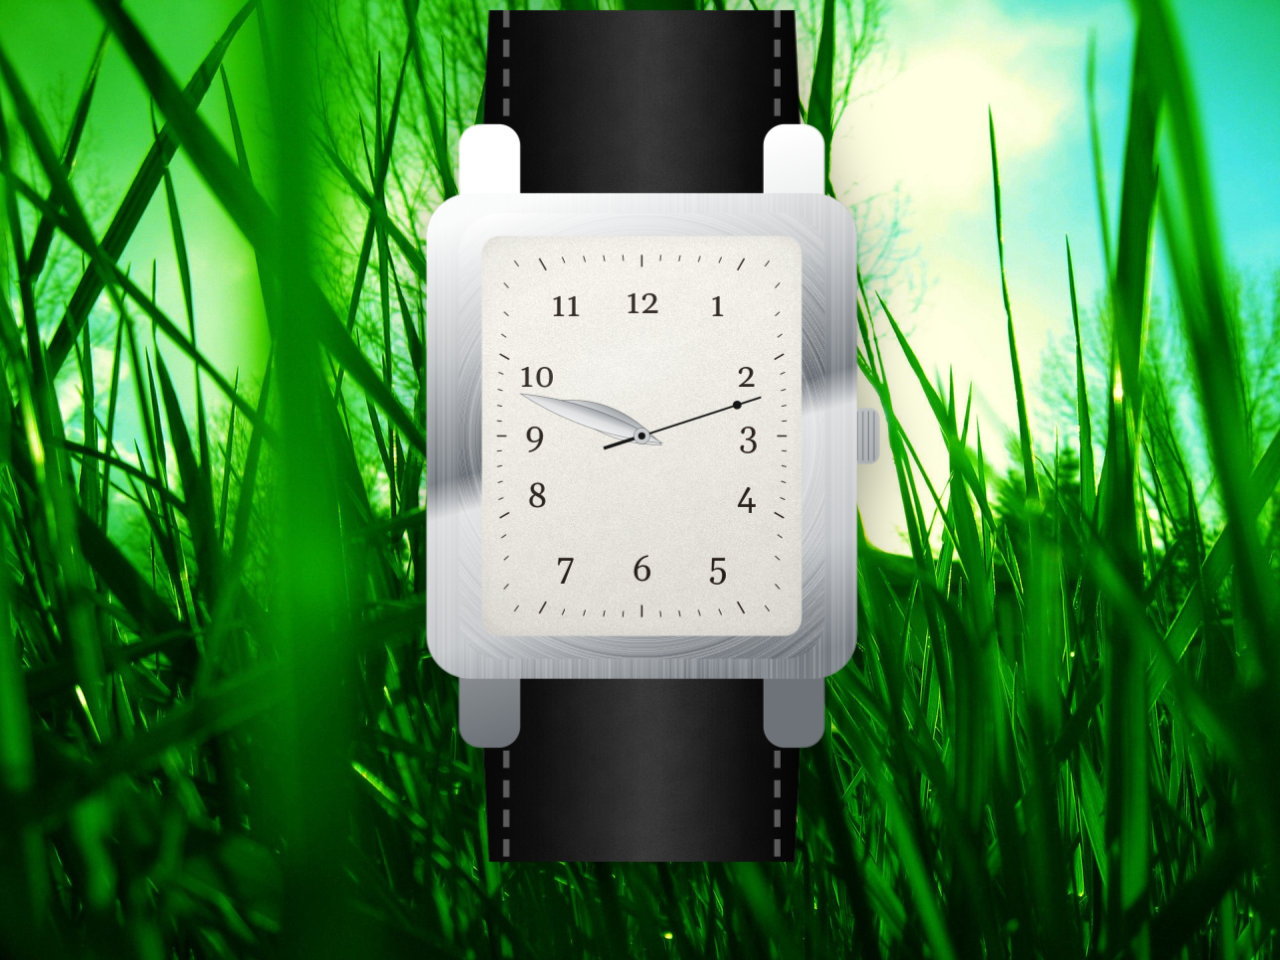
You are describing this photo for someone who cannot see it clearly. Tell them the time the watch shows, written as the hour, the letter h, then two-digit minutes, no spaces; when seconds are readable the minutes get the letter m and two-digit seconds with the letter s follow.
9h48m12s
